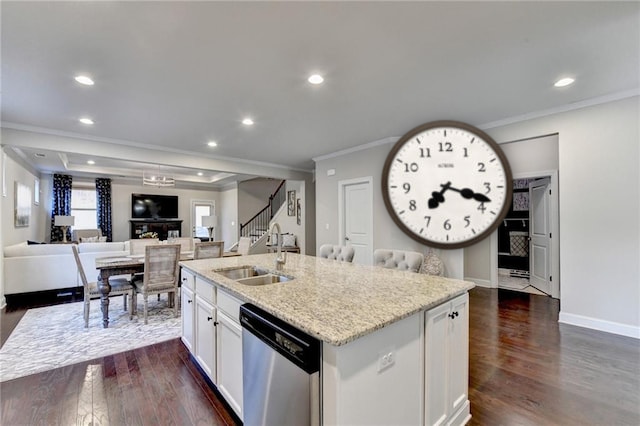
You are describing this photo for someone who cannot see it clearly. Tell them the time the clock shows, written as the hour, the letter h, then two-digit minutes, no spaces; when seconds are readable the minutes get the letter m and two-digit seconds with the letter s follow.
7h18
